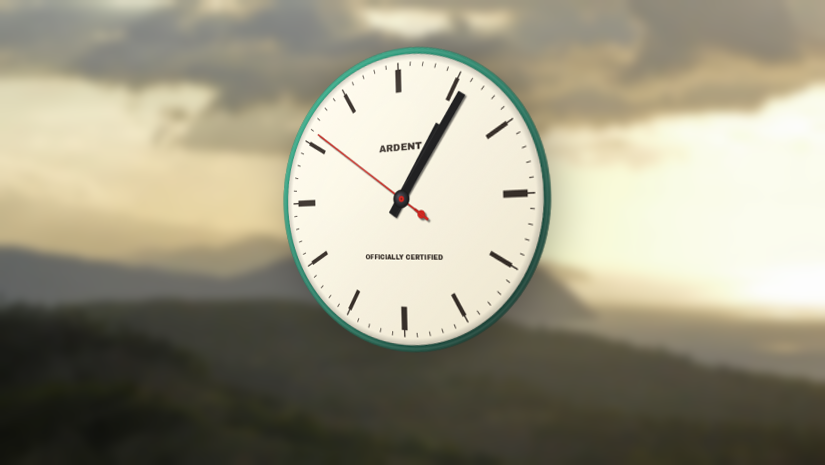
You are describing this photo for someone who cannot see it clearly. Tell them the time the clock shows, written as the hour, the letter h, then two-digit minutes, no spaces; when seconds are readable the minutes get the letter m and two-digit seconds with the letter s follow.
1h05m51s
